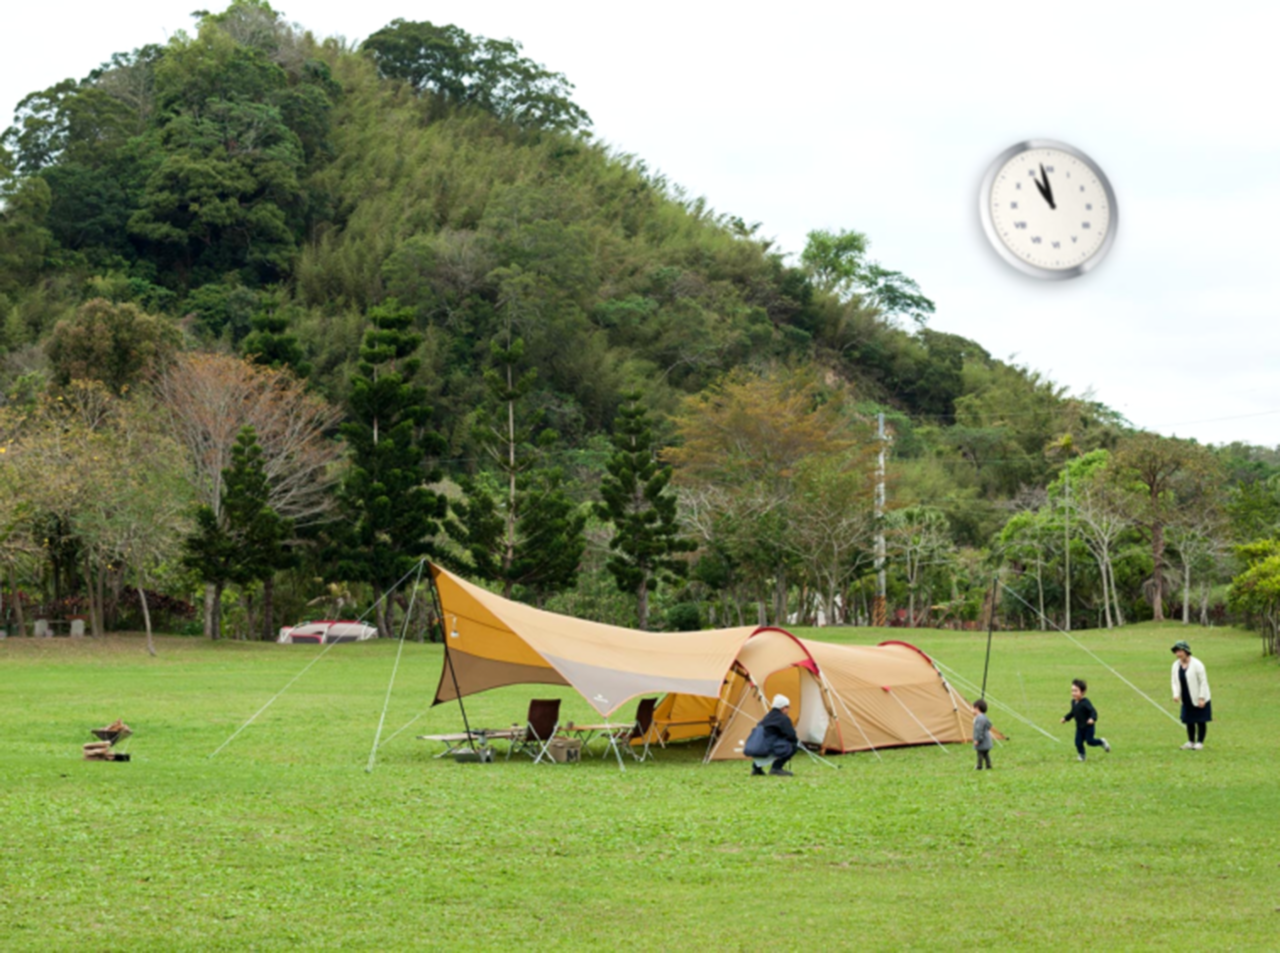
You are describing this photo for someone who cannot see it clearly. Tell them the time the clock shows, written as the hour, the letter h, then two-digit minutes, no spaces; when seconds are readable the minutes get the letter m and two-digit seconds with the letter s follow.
10h58
